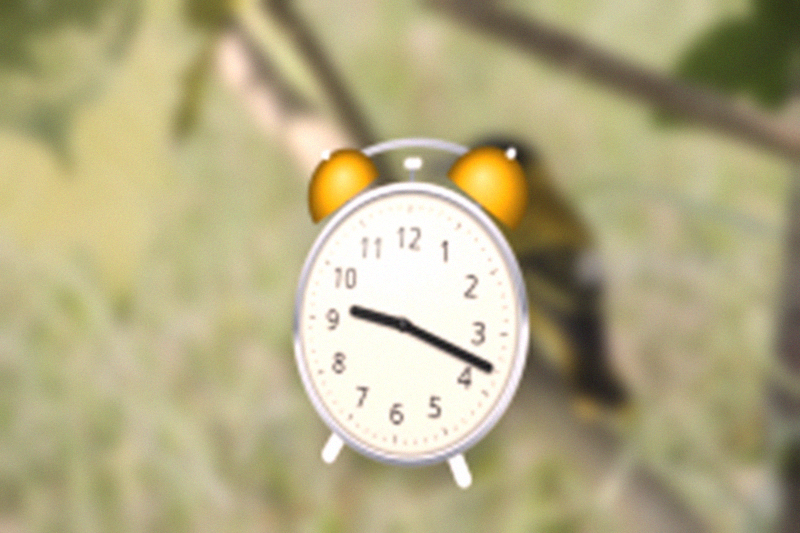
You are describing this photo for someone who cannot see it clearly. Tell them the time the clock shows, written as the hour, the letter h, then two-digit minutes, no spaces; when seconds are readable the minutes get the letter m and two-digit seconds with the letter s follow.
9h18
